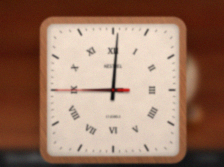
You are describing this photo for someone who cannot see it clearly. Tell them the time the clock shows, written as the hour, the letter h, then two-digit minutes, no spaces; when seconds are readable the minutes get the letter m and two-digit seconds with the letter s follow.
9h00m45s
